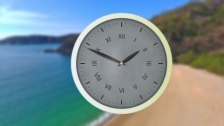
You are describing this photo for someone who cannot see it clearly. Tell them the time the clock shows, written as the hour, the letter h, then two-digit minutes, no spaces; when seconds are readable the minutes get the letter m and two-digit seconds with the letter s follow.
1h49
